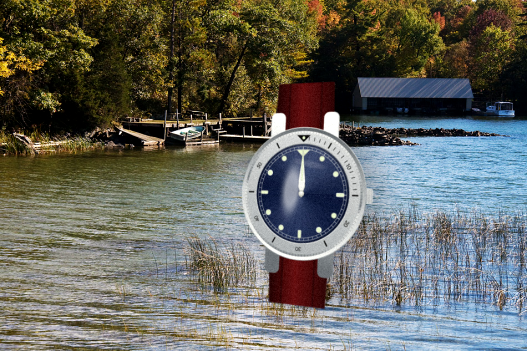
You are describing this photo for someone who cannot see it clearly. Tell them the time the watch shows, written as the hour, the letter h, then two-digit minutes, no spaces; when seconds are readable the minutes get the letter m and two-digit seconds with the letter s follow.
12h00
